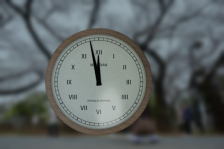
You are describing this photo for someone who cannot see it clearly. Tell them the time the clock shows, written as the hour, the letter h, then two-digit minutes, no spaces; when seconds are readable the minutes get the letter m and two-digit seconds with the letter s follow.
11h58
